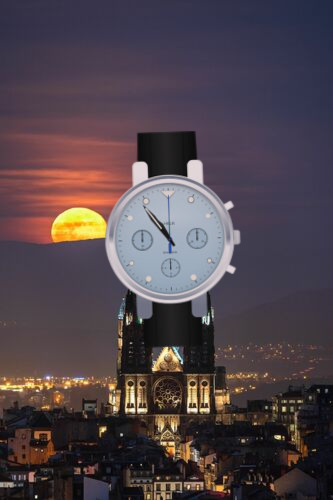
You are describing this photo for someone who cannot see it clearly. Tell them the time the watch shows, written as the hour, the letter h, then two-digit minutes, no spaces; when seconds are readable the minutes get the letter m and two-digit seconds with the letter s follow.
10h54
